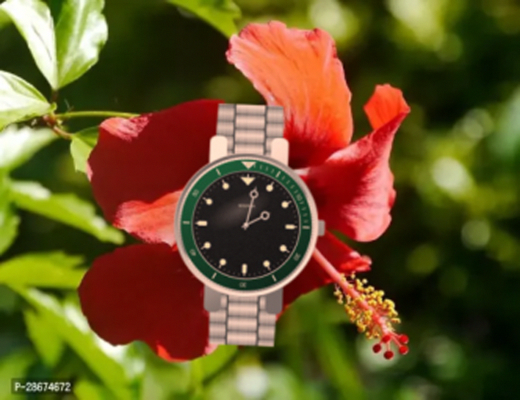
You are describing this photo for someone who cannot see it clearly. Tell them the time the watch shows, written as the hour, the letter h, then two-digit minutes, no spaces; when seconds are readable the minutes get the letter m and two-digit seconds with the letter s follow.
2h02
